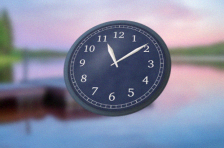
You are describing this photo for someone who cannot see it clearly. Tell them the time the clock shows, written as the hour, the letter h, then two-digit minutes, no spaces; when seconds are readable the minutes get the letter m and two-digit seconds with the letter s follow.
11h09
